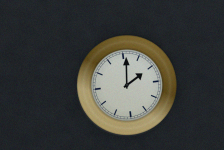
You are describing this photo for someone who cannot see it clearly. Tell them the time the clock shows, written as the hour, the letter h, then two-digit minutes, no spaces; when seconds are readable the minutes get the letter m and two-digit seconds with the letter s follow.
2h01
